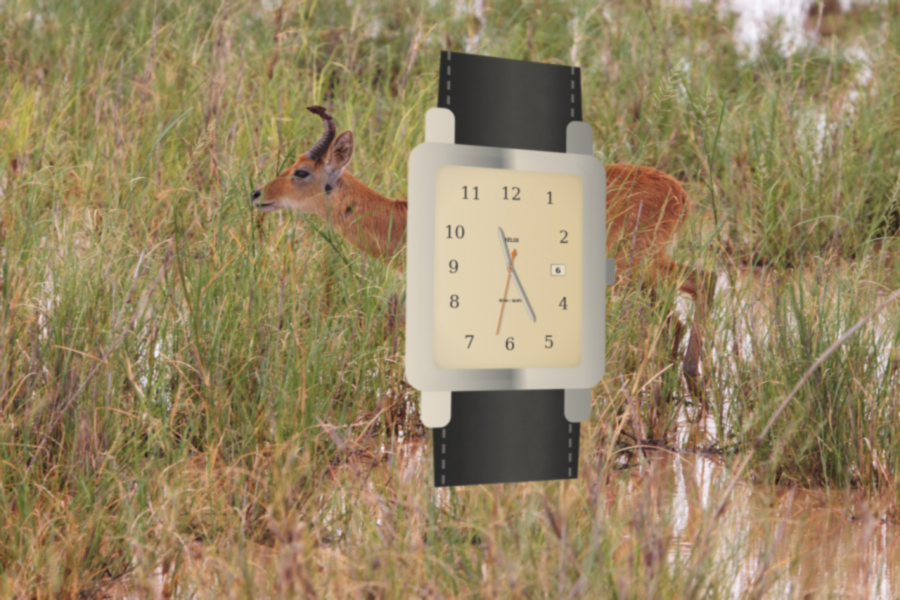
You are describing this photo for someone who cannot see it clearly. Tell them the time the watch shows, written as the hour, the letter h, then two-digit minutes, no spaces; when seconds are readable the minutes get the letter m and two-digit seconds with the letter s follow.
11h25m32s
